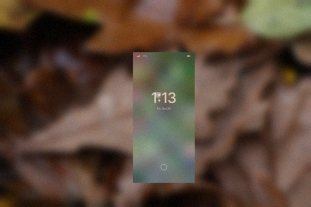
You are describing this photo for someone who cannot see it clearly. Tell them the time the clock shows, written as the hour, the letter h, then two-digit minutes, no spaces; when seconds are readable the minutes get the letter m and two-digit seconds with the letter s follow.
1h13
